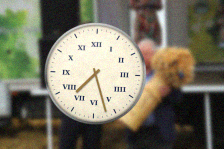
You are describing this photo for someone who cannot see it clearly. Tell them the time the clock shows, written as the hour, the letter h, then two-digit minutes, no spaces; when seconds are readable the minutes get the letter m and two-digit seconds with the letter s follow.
7h27
